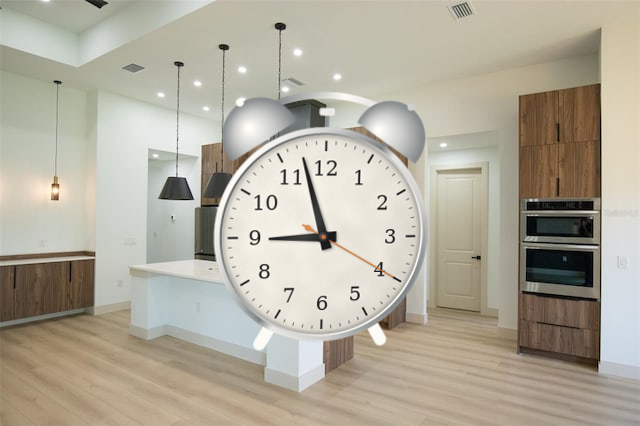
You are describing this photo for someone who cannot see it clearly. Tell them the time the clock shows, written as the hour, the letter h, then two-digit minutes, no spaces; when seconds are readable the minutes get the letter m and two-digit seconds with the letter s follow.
8h57m20s
